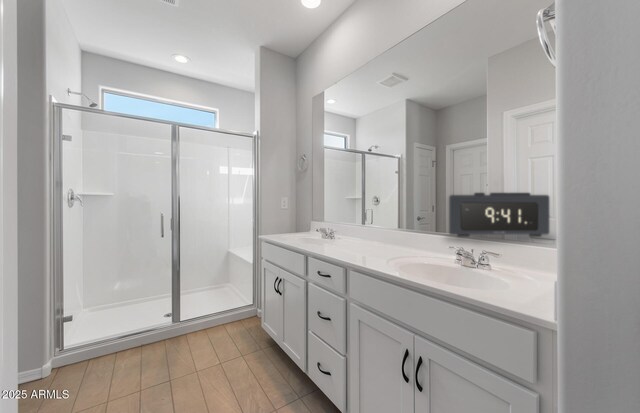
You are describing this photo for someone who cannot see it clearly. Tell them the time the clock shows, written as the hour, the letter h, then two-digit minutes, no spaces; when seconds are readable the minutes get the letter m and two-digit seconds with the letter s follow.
9h41
